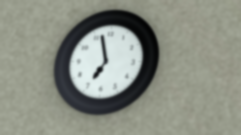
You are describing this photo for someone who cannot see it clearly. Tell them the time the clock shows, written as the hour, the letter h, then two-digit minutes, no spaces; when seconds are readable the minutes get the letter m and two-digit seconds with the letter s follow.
6h57
